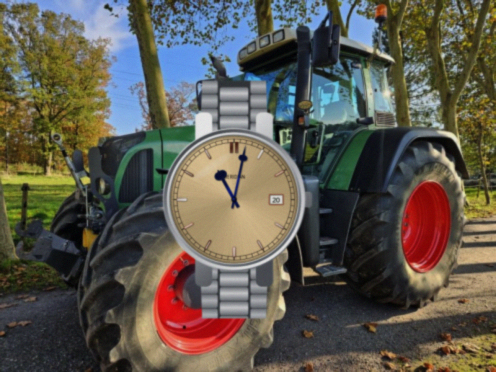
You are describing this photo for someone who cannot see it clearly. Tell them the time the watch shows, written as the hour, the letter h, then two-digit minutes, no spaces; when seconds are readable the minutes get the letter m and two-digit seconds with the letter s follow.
11h02
